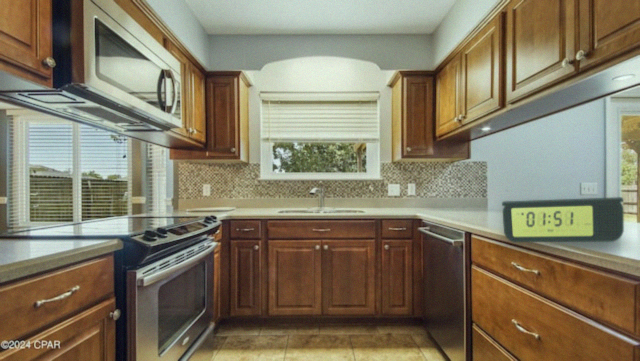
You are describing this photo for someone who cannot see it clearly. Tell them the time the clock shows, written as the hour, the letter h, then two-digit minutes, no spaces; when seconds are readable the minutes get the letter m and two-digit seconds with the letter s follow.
1h51
